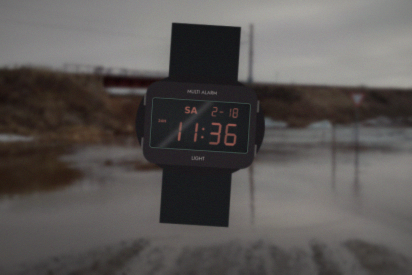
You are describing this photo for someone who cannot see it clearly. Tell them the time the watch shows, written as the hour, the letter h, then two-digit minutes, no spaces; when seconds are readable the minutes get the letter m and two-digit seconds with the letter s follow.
11h36
